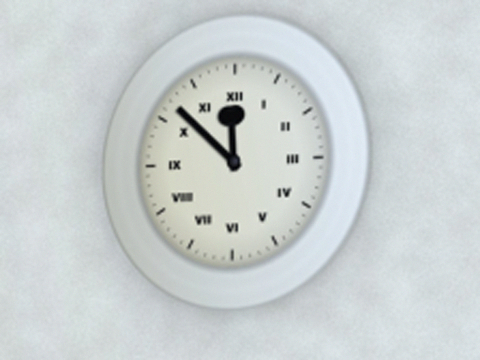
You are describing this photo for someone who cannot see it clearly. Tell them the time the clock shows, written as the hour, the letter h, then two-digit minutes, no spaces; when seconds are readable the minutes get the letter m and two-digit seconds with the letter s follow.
11h52
